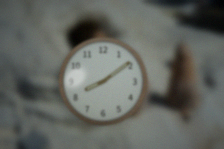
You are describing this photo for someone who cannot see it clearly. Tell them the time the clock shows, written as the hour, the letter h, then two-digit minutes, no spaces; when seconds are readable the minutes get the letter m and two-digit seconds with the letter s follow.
8h09
